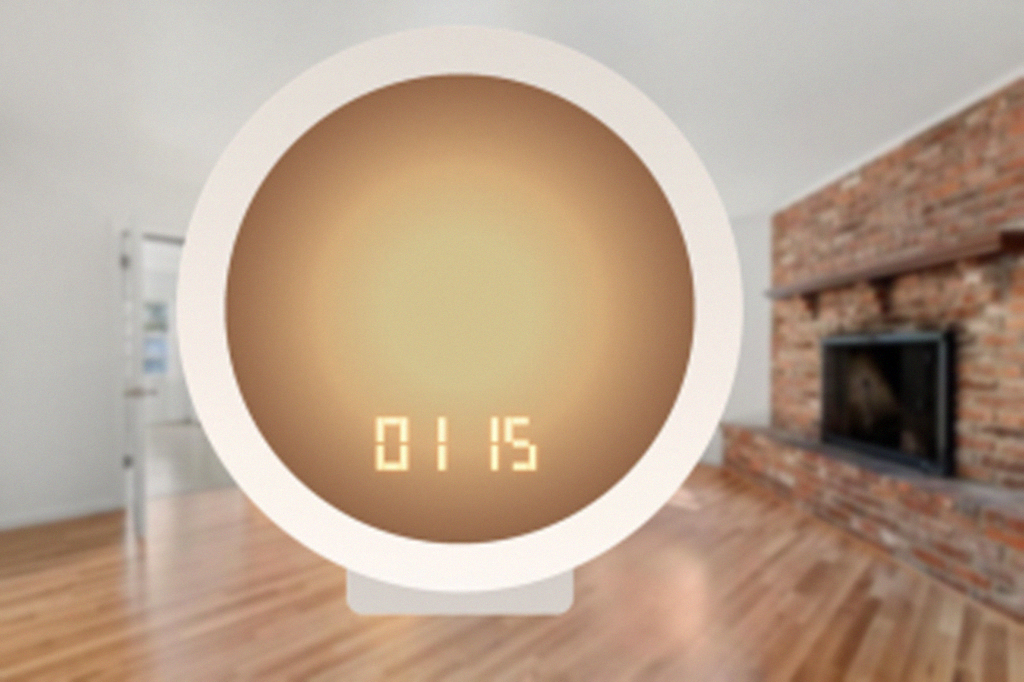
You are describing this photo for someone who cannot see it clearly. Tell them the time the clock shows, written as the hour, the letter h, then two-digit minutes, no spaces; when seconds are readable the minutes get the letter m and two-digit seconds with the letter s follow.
1h15
